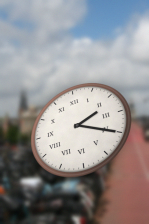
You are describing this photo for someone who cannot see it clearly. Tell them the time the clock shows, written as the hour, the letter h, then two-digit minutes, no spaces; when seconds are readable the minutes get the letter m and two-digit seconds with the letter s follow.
2h20
